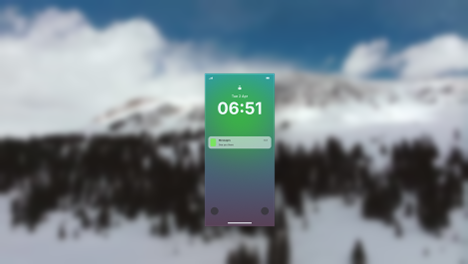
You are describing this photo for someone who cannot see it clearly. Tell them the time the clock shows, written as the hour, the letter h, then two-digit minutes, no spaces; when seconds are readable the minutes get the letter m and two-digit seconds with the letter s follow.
6h51
